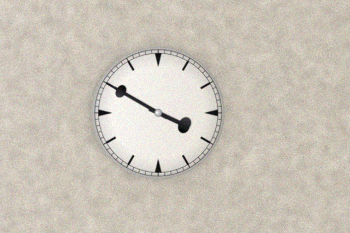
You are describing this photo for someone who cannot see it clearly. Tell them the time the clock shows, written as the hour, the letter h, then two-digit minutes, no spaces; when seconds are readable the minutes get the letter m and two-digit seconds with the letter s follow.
3h50
